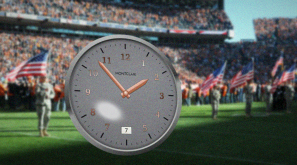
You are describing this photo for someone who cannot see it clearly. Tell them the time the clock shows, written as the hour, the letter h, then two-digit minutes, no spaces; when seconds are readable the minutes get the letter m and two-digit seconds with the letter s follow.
1h53
